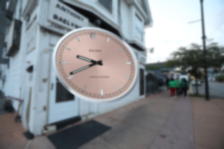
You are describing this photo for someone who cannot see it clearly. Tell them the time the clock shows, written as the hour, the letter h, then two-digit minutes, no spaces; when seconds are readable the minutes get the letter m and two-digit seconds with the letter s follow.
9h41
